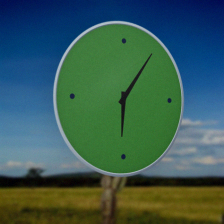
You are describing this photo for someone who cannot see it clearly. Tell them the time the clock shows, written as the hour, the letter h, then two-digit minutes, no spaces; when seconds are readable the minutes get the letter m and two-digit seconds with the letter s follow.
6h06
